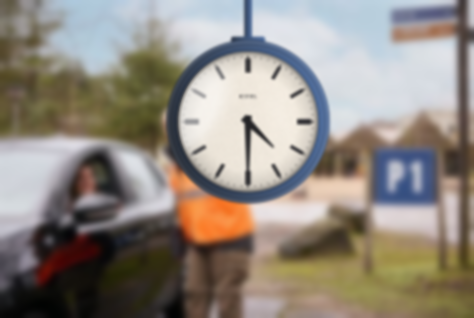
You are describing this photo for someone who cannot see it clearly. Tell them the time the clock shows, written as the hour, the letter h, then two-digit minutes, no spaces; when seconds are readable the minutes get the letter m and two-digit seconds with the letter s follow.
4h30
